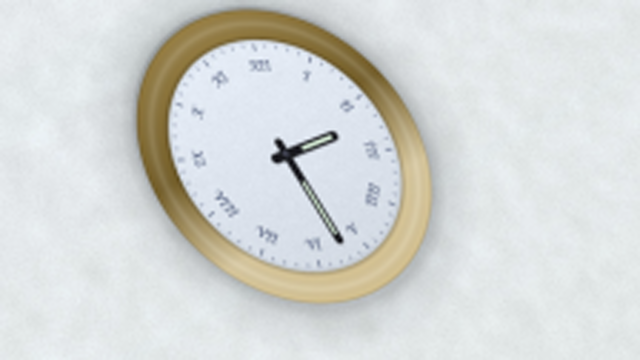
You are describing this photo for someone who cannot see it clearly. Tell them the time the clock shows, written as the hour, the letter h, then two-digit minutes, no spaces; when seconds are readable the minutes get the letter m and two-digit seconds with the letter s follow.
2h27
